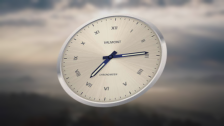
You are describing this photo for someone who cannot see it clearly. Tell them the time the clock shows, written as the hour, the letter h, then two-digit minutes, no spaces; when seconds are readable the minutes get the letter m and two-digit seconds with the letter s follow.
7h14
